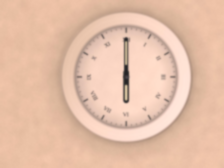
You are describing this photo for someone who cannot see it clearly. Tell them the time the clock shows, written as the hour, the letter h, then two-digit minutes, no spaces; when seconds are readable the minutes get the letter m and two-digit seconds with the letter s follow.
6h00
